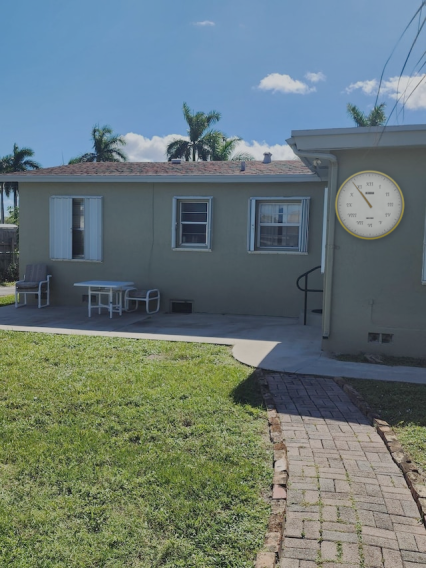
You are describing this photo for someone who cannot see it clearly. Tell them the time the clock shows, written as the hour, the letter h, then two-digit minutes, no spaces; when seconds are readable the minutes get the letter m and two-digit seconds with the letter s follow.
10h54
